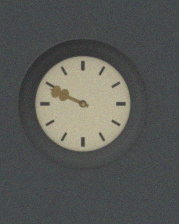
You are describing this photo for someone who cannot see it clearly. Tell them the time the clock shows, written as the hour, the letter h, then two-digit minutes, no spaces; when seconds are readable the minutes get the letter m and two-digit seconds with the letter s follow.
9h49
